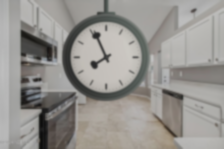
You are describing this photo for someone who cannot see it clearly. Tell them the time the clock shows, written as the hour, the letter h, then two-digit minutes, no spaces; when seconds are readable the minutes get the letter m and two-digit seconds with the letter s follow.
7h56
